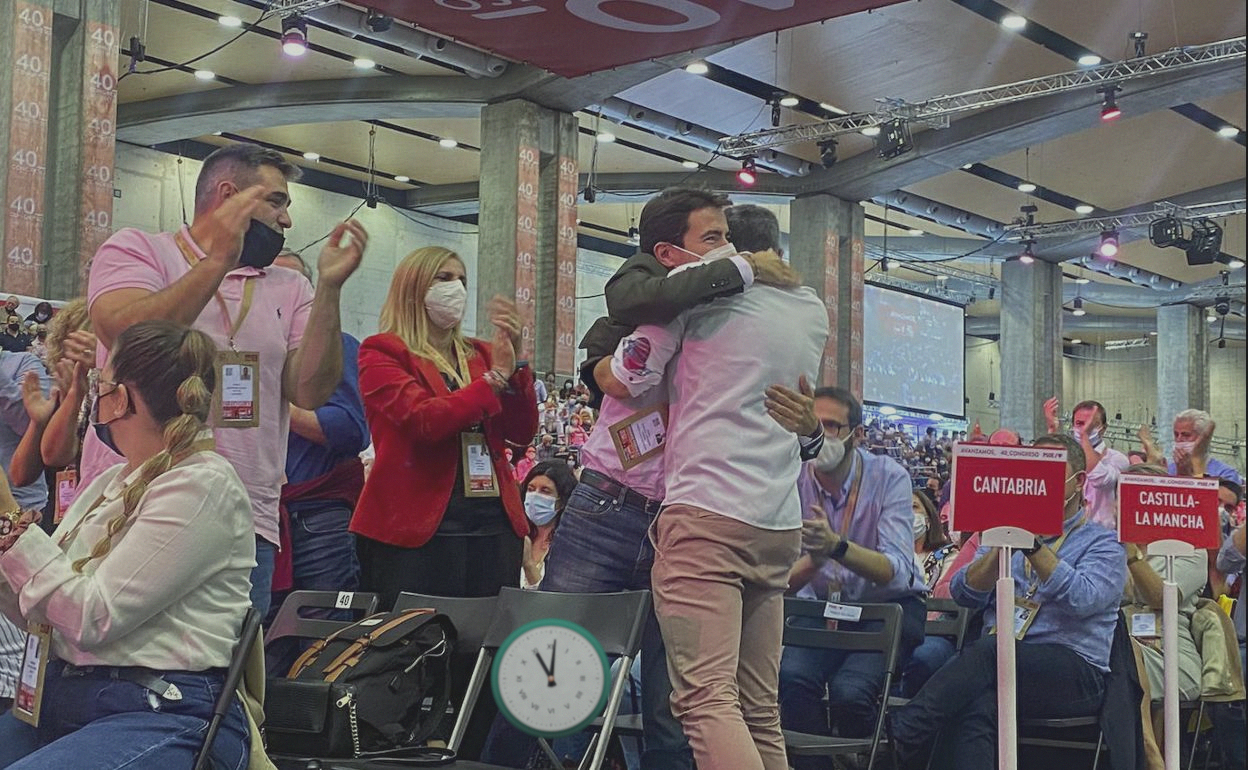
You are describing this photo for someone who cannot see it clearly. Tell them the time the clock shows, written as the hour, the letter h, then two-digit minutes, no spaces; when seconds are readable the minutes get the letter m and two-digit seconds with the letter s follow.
11h01
